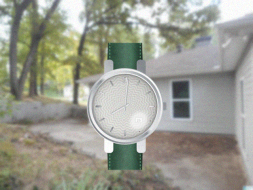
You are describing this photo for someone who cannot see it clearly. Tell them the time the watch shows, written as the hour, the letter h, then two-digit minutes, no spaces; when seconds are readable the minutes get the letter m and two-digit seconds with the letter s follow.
8h01
